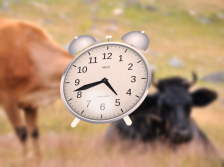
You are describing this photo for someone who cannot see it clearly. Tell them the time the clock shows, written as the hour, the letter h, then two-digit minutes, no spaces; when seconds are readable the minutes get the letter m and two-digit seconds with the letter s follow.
4h42
